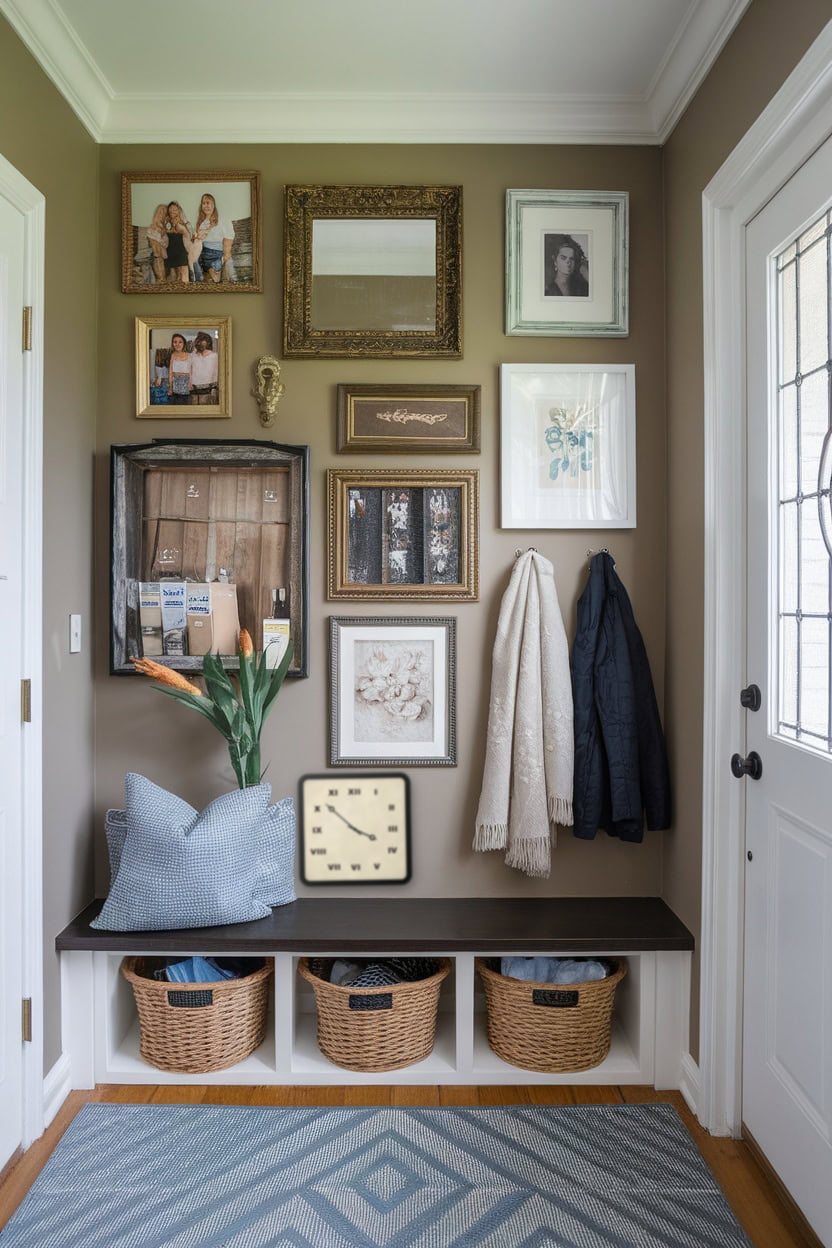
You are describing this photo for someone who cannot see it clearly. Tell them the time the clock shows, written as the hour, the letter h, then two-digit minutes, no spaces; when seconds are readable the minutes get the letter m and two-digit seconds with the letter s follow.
3h52
